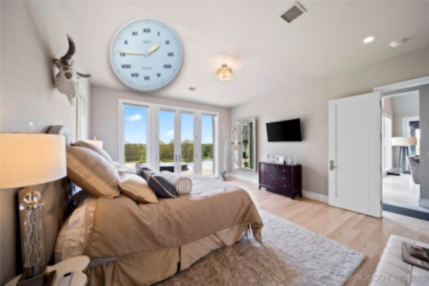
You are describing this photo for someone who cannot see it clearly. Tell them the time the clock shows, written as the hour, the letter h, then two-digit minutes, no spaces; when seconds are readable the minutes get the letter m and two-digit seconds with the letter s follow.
1h46
